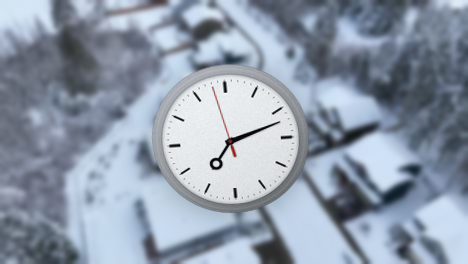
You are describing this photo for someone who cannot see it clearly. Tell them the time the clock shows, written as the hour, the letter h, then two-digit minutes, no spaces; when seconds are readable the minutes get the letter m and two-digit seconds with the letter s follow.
7h11m58s
